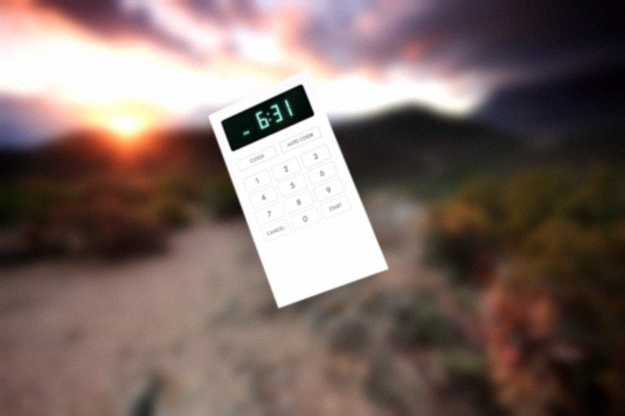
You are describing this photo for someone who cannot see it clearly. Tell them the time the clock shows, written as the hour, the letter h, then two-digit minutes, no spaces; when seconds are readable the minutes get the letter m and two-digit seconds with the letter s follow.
6h31
